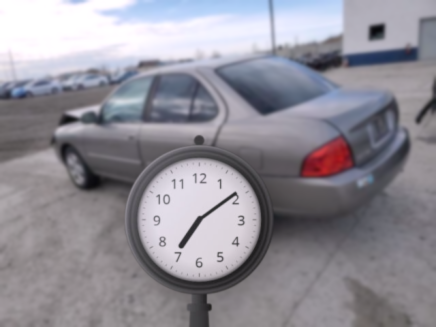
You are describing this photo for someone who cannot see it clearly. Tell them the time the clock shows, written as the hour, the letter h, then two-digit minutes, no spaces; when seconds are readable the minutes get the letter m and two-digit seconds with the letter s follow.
7h09
